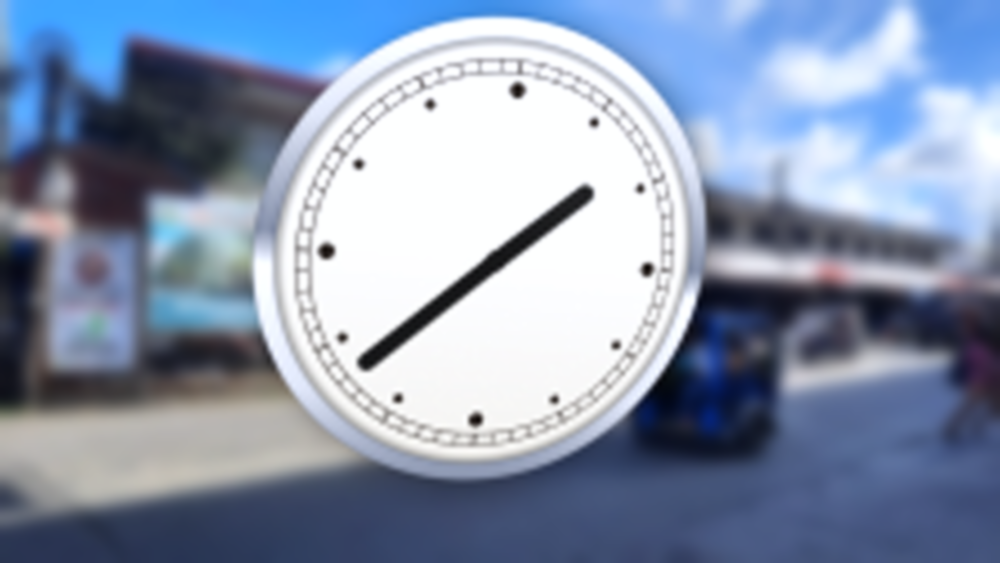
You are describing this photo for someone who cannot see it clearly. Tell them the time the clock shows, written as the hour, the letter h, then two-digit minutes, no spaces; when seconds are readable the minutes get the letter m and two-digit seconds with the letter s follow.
1h38
